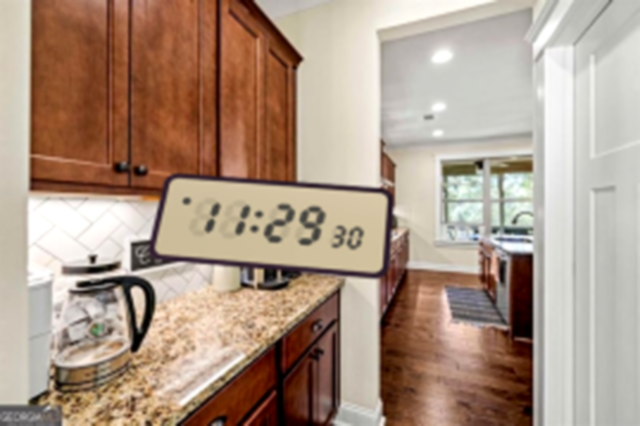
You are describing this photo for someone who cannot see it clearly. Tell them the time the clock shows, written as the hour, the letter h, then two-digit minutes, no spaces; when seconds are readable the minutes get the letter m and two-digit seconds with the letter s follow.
11h29m30s
